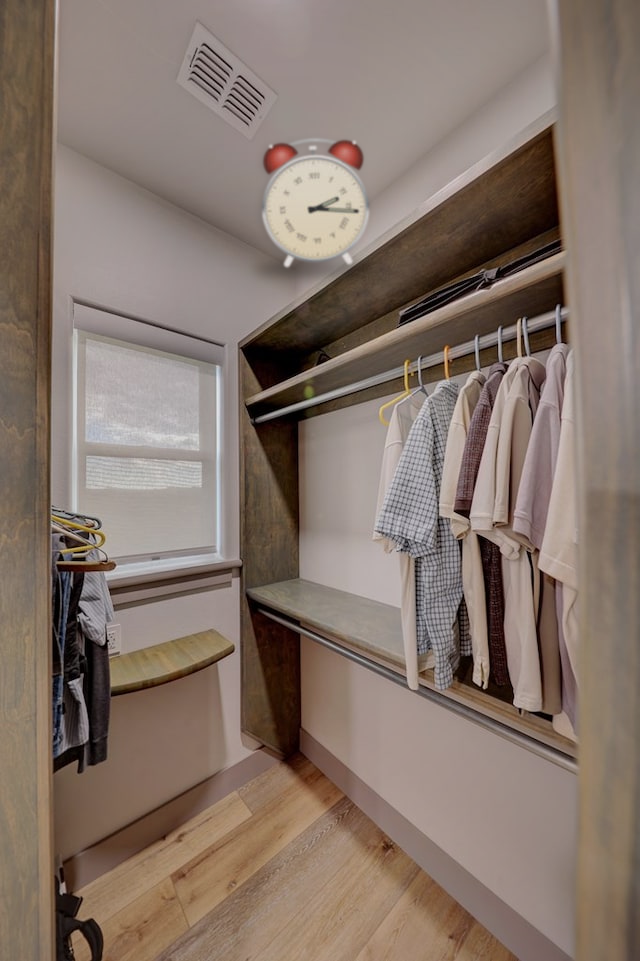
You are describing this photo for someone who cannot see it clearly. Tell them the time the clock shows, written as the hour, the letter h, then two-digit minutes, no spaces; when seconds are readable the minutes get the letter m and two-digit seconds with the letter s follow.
2h16
